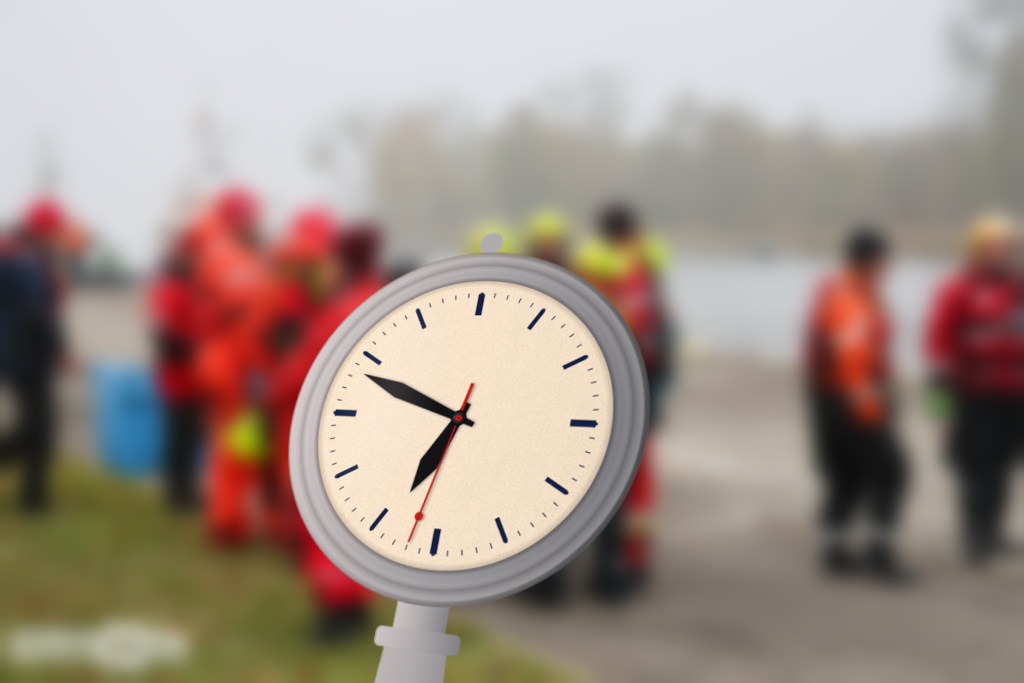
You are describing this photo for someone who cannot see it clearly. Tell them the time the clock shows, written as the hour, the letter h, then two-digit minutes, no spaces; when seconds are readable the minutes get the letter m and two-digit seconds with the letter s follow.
6h48m32s
